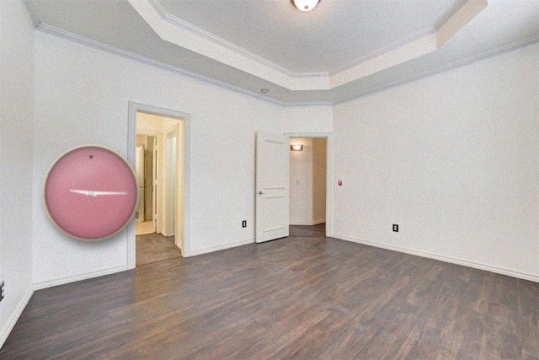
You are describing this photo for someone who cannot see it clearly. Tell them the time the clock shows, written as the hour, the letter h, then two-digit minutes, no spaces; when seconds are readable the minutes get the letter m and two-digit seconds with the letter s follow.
9h15
